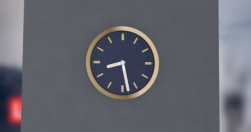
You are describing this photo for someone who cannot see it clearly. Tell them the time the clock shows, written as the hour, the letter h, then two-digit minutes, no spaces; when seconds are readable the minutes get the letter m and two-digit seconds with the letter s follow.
8h28
